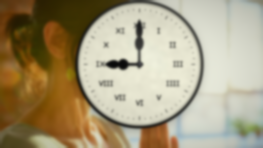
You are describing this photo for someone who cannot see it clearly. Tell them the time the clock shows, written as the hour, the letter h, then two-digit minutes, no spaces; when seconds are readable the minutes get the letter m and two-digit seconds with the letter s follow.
9h00
